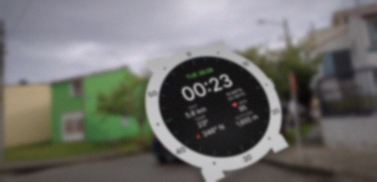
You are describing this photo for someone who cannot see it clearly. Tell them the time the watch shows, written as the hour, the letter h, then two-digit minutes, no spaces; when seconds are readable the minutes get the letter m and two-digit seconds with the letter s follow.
0h23
